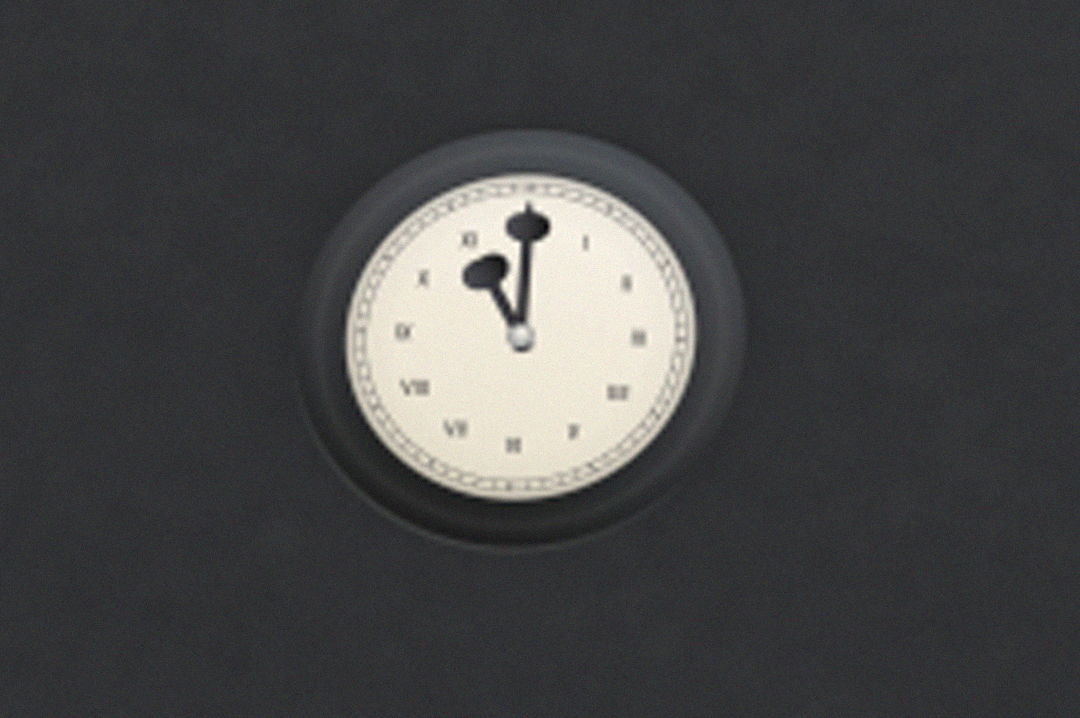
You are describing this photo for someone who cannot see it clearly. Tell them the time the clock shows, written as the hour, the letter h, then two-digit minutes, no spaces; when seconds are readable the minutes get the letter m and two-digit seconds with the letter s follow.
11h00
